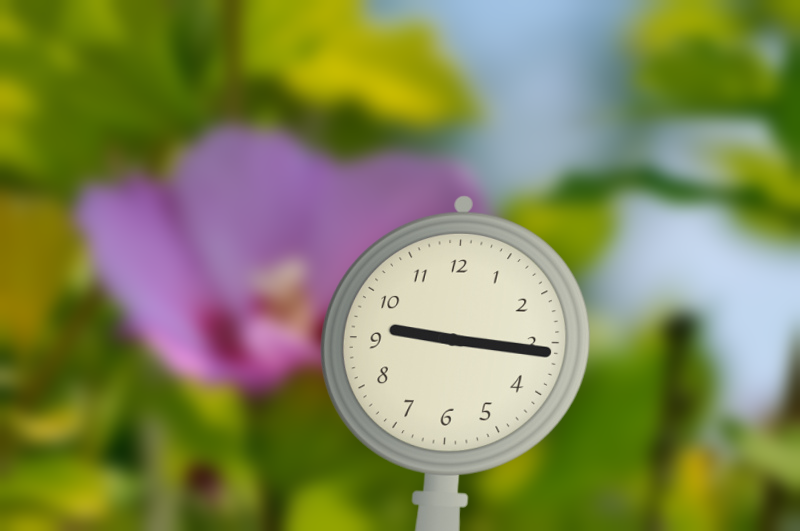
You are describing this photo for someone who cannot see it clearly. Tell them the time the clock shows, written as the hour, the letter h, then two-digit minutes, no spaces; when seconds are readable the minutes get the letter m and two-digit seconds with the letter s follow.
9h16
